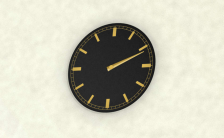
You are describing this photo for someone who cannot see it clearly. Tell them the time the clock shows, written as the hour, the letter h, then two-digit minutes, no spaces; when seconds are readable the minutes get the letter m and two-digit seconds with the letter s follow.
2h11
